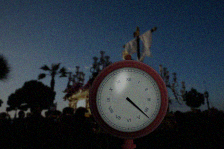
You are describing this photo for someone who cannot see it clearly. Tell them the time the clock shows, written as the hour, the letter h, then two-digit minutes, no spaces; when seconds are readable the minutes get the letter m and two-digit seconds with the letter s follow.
4h22
